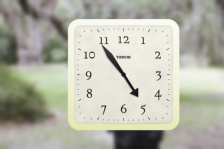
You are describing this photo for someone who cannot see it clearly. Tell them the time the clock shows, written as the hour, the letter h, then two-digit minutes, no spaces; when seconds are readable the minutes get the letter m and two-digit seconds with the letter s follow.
4h54
